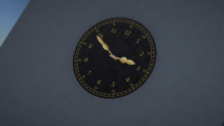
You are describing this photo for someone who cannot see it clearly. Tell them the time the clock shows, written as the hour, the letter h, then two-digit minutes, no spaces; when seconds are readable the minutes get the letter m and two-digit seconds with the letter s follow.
2h49
